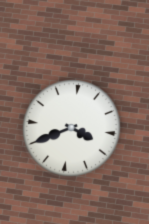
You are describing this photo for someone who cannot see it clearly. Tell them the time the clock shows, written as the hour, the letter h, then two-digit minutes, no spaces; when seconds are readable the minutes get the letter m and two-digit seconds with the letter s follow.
3h40
